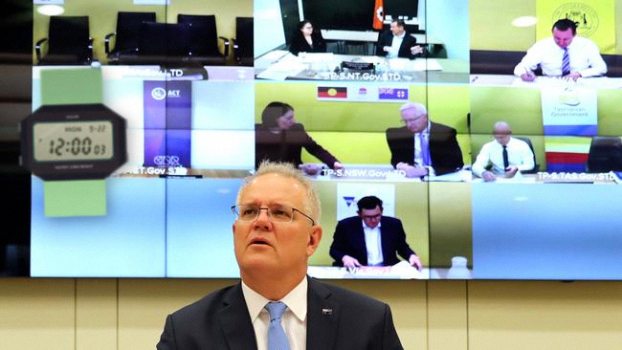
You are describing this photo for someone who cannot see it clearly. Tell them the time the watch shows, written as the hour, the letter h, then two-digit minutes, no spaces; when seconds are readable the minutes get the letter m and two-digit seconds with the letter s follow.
12h00
